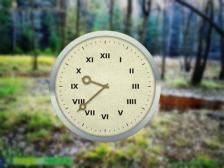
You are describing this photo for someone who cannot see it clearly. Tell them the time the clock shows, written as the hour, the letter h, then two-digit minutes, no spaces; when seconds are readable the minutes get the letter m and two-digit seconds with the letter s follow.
9h38
